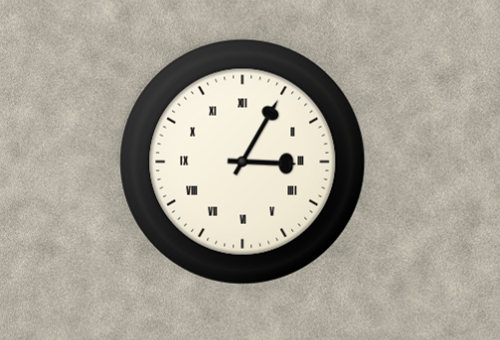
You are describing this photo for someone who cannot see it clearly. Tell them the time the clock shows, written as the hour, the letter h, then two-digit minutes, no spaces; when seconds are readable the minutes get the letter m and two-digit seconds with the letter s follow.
3h05
